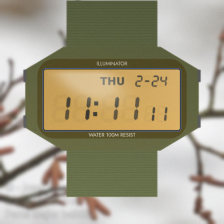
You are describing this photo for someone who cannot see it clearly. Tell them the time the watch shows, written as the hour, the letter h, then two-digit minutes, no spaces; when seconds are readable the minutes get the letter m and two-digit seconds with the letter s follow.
11h11m11s
